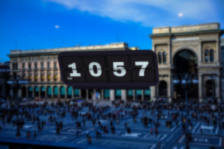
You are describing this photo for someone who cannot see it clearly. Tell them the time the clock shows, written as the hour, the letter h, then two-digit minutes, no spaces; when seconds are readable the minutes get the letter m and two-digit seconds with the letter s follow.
10h57
